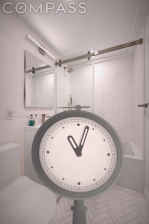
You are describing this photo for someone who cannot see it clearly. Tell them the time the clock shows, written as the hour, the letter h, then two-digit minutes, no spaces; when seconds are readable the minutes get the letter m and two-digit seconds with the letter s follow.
11h03
